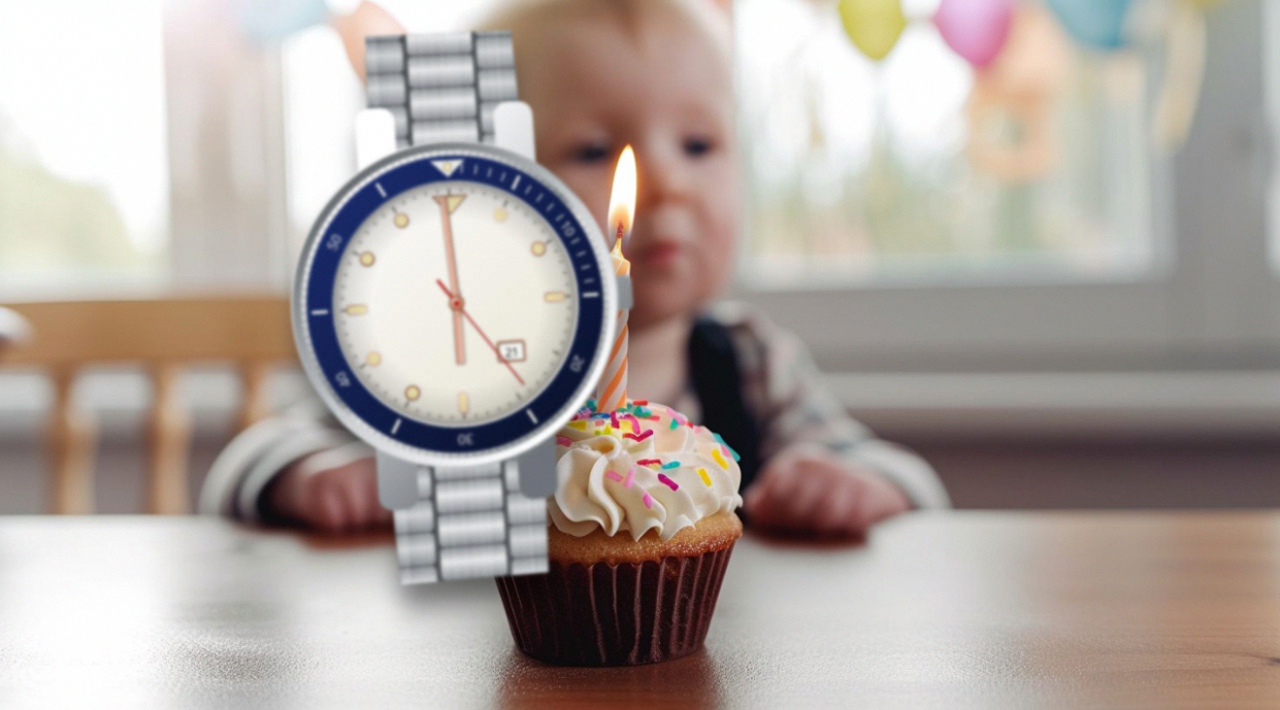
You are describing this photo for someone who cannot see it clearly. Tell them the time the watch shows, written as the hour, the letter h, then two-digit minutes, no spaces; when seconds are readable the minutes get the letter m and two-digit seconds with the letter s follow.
5h59m24s
